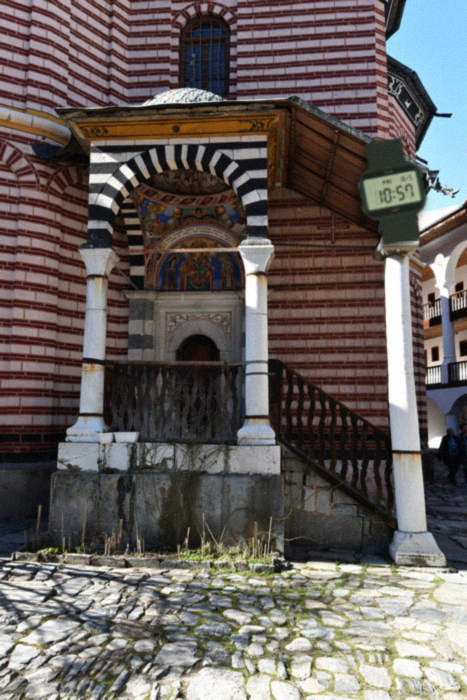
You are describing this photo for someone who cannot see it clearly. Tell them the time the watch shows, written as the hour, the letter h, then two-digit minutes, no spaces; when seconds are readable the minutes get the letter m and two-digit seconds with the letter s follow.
10h57
